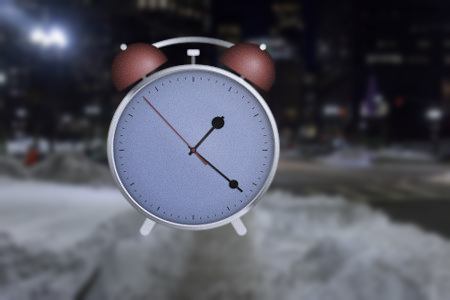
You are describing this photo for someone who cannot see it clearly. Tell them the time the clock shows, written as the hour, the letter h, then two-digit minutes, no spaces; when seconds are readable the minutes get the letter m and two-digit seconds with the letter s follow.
1h21m53s
